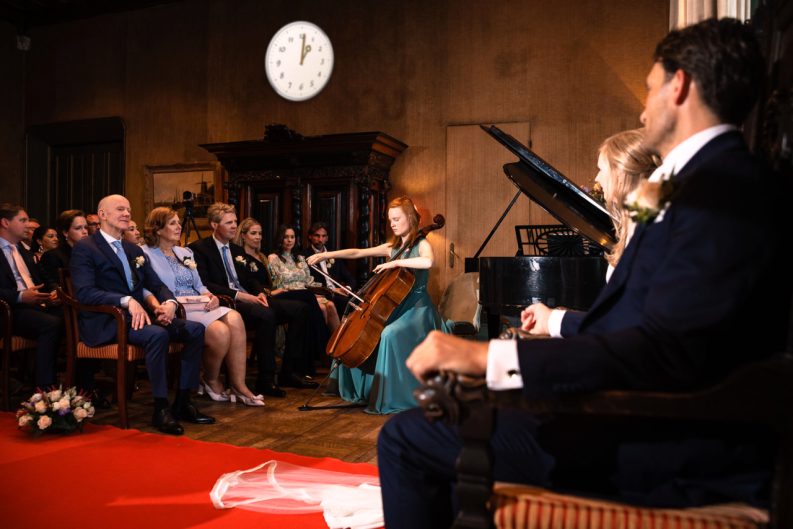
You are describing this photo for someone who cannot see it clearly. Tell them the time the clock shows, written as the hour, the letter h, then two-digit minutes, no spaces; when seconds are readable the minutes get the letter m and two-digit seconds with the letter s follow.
1h01
